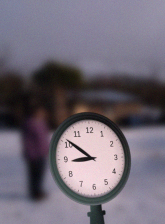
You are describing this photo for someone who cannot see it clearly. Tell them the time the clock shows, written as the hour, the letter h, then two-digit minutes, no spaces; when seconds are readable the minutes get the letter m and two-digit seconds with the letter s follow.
8h51
